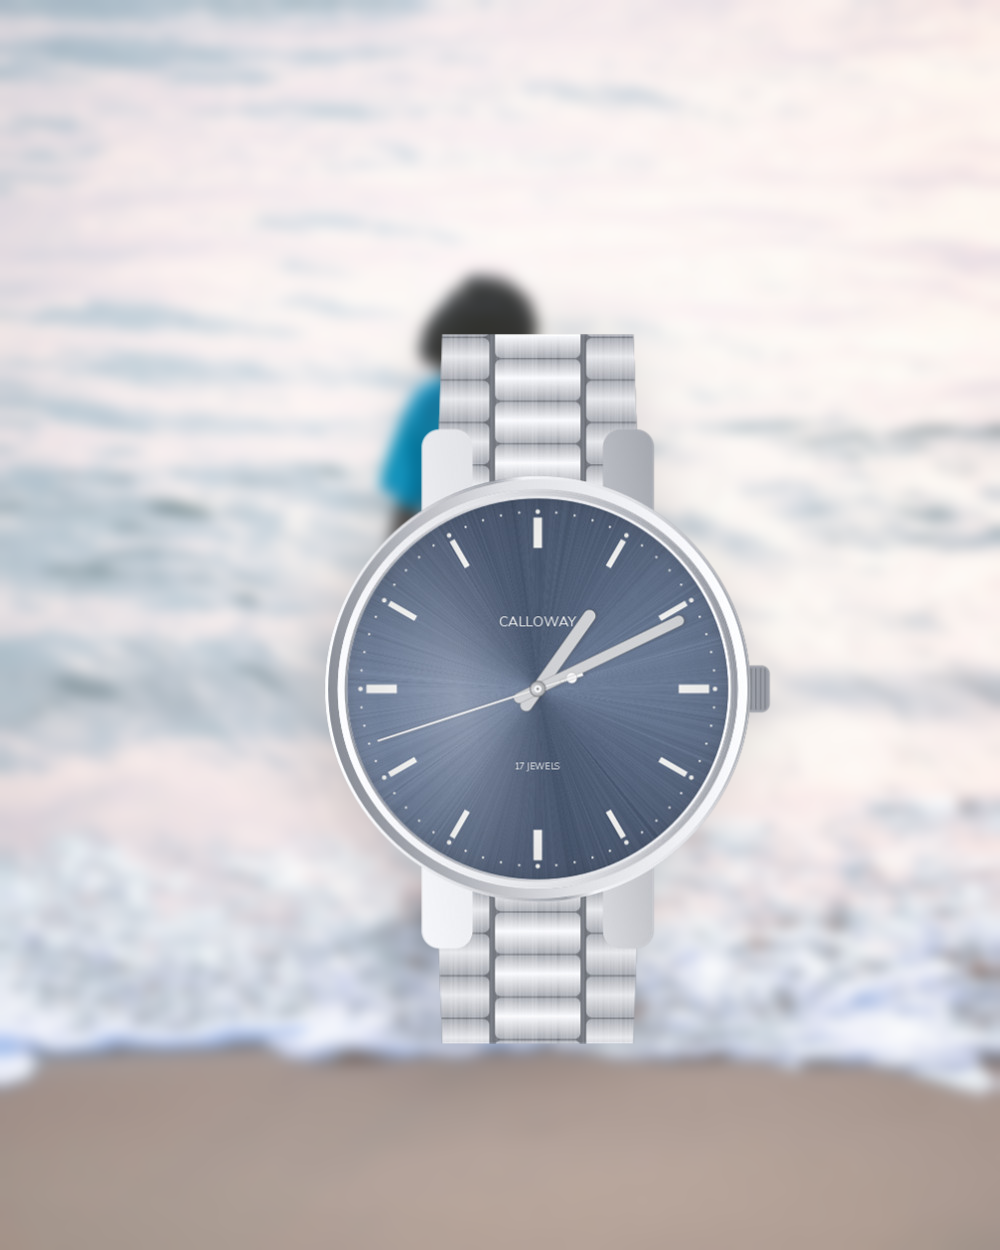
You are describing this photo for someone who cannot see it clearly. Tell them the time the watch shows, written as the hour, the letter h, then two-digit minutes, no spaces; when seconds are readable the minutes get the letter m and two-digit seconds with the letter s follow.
1h10m42s
